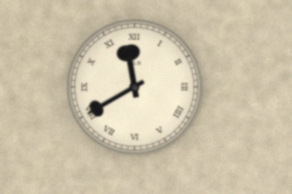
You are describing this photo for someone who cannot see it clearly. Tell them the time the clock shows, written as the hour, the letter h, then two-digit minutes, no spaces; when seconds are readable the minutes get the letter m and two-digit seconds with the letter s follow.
11h40
